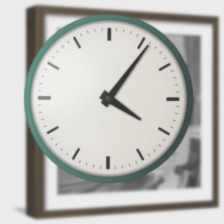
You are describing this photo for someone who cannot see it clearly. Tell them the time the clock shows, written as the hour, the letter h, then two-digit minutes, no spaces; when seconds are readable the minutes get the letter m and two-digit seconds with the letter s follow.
4h06
